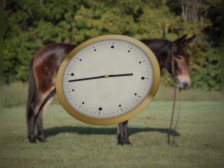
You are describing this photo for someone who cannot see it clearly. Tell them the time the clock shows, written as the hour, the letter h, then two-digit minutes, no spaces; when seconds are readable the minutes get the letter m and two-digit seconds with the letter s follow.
2h43
